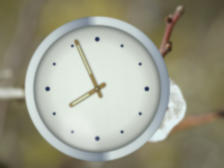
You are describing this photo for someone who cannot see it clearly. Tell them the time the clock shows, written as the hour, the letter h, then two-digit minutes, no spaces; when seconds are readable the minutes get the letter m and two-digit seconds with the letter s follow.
7h56
